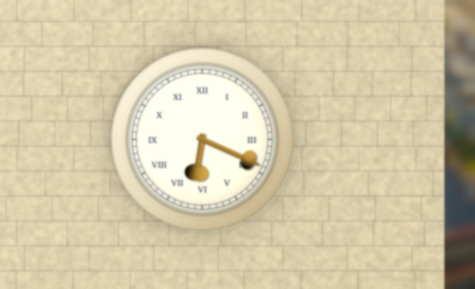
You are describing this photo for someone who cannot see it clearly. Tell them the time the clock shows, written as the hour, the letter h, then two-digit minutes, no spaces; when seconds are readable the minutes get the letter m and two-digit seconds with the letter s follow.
6h19
